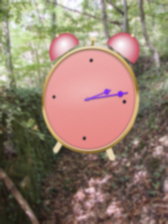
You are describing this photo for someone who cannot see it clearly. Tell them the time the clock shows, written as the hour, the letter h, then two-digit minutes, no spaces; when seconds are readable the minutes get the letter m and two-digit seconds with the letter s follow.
2h13
